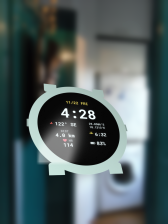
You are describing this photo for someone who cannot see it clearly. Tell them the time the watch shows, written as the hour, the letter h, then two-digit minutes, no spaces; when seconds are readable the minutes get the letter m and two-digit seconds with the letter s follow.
4h28
